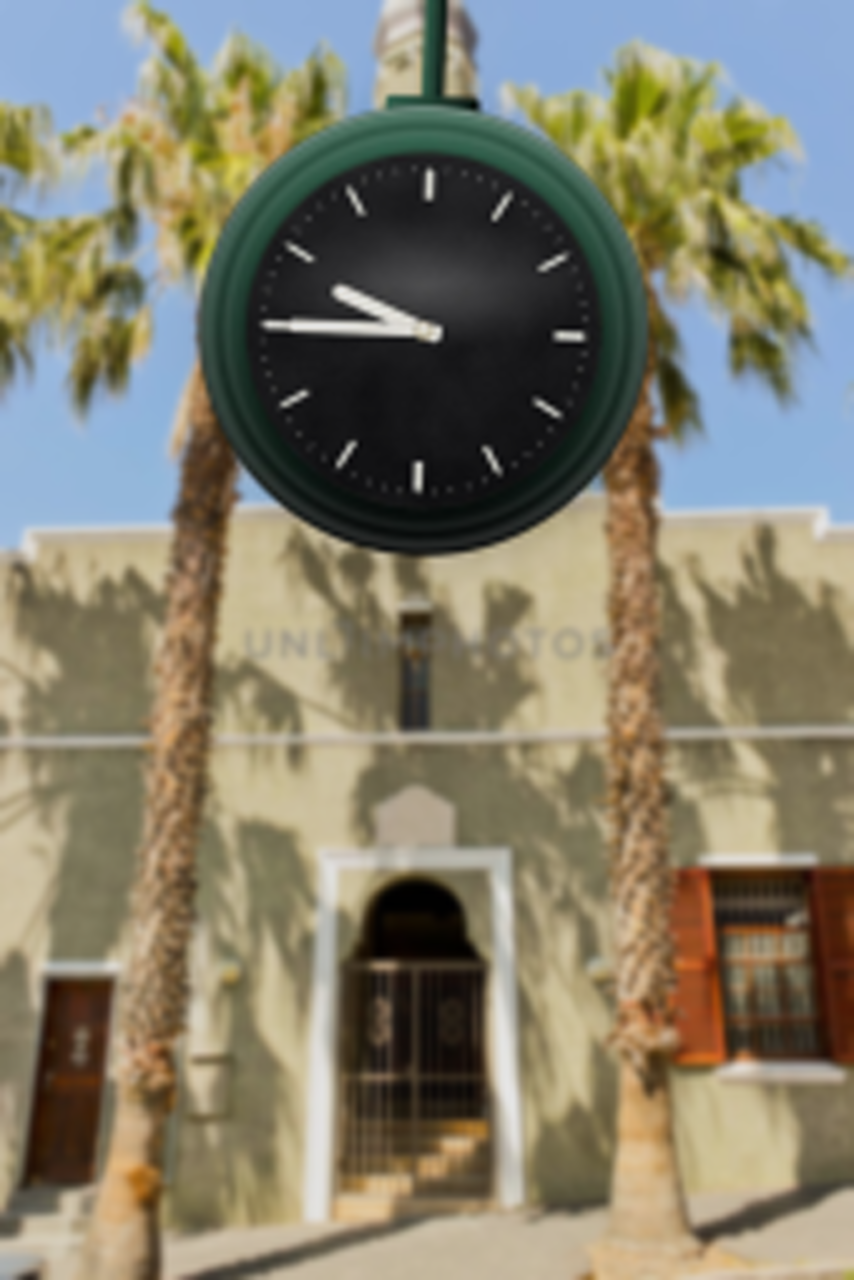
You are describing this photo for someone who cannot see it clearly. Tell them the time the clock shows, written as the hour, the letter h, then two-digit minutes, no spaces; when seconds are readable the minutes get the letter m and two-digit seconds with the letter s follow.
9h45
